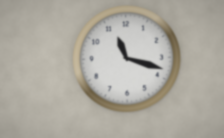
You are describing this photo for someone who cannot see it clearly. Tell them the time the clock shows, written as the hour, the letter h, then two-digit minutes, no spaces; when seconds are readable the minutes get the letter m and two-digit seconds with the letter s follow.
11h18
